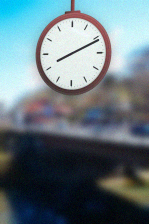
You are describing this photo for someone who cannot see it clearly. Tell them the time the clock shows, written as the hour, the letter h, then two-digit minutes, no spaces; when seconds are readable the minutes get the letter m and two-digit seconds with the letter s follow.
8h11
